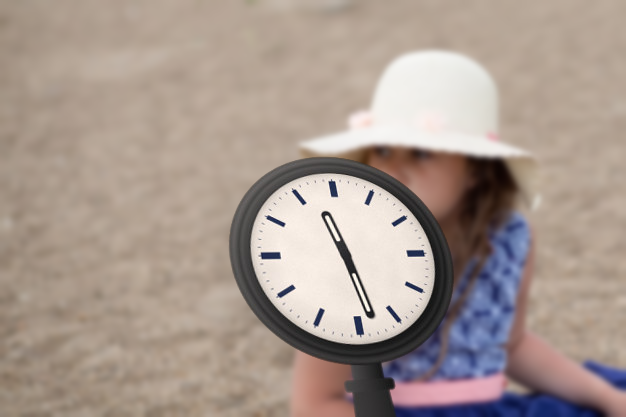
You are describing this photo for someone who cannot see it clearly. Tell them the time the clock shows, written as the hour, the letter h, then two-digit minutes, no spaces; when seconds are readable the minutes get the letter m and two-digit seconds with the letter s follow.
11h28
